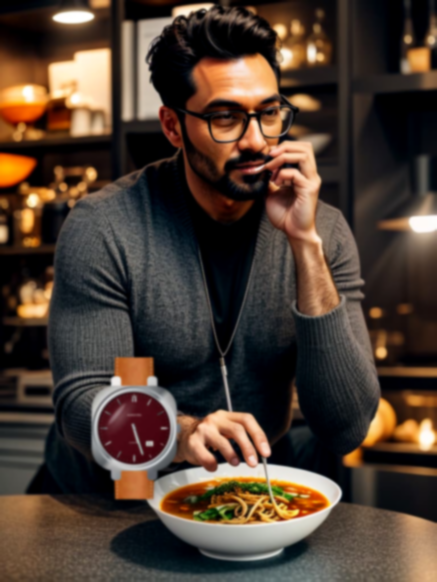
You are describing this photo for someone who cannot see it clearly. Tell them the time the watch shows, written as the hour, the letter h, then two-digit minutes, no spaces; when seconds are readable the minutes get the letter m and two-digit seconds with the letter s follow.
5h27
